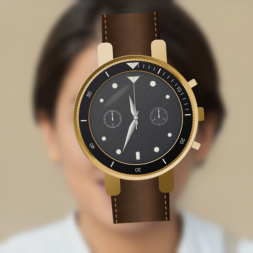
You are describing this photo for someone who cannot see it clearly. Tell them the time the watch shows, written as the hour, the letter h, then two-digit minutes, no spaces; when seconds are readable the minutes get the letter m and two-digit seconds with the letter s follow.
11h34
